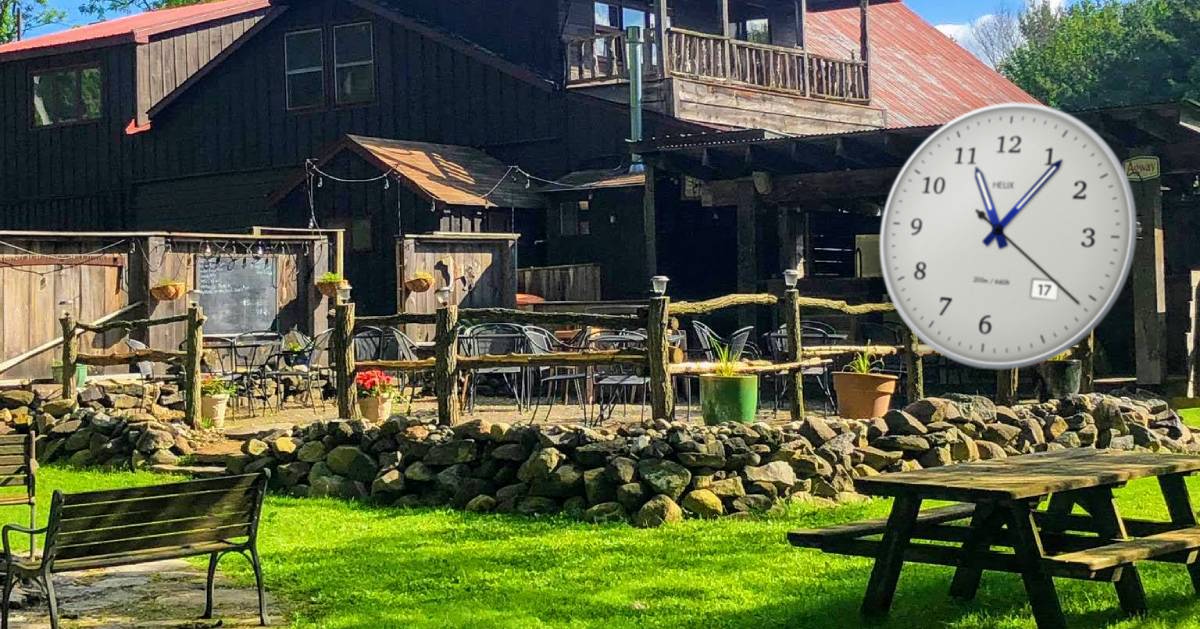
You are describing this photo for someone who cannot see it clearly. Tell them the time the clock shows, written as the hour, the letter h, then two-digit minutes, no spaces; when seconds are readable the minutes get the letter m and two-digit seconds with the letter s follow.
11h06m21s
